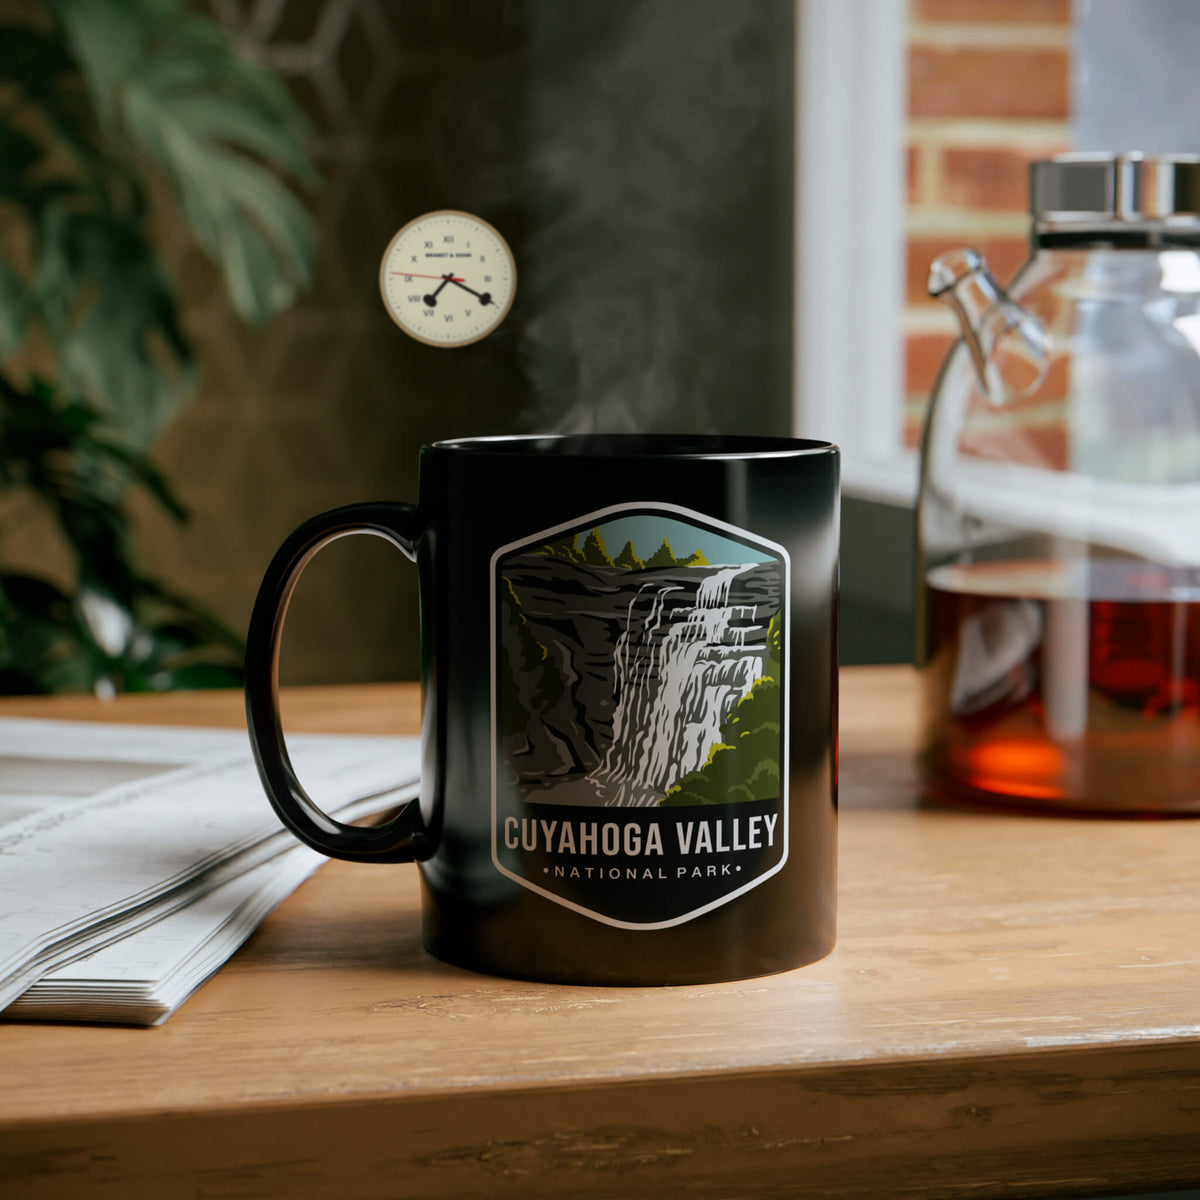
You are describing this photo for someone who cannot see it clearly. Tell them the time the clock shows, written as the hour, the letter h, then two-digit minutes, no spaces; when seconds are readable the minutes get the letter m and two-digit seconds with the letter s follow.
7h19m46s
